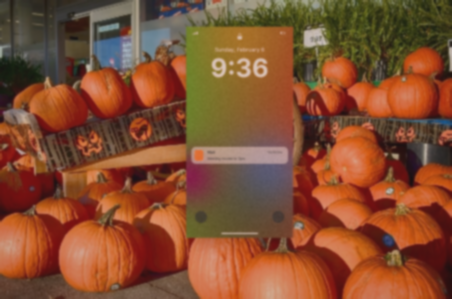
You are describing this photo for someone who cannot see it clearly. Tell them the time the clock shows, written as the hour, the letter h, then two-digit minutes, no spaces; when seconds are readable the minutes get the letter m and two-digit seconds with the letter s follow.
9h36
